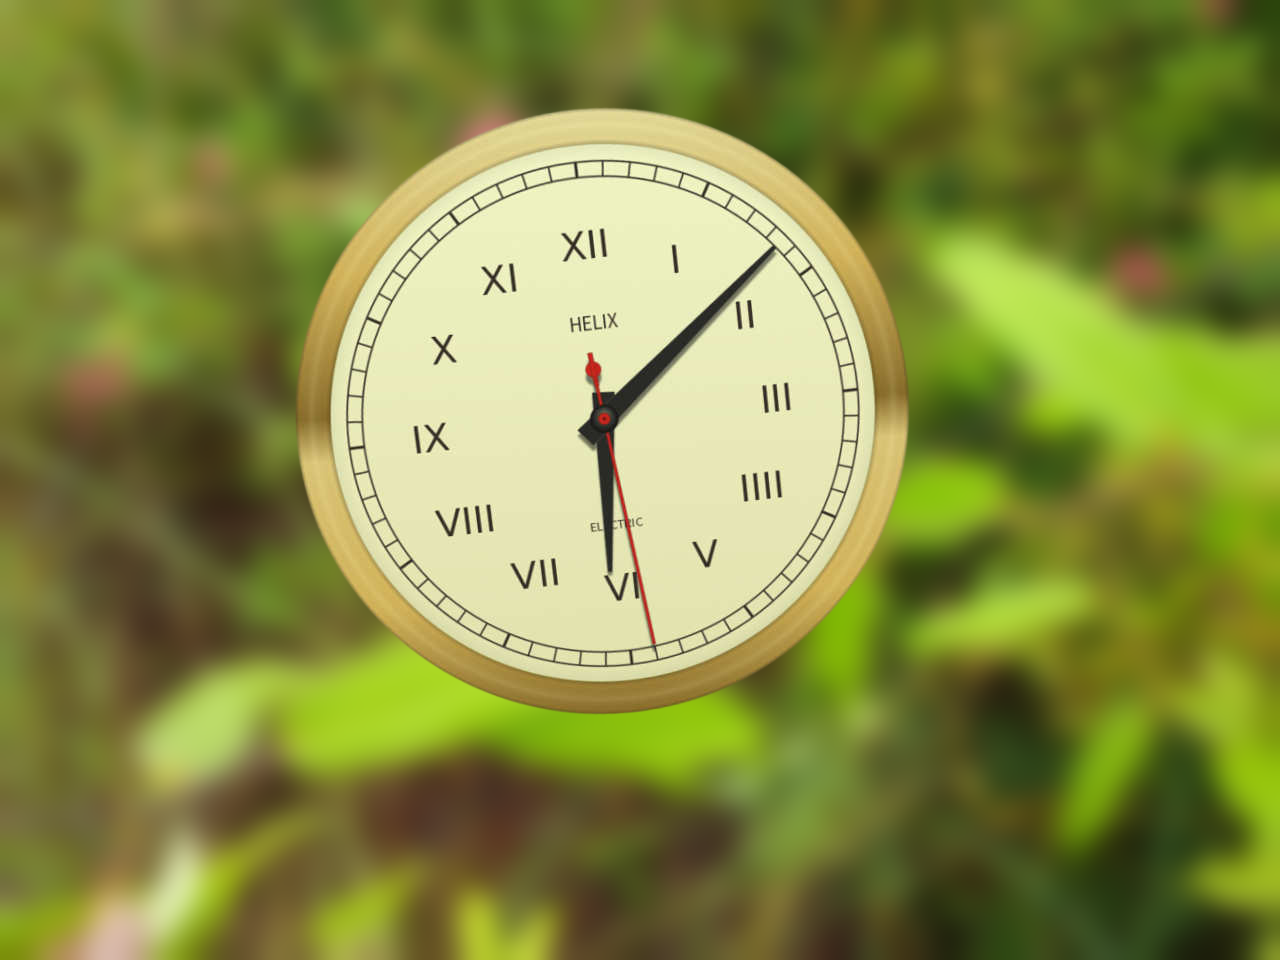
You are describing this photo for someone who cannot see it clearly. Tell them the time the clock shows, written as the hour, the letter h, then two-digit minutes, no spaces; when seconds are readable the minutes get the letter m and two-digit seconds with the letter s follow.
6h08m29s
